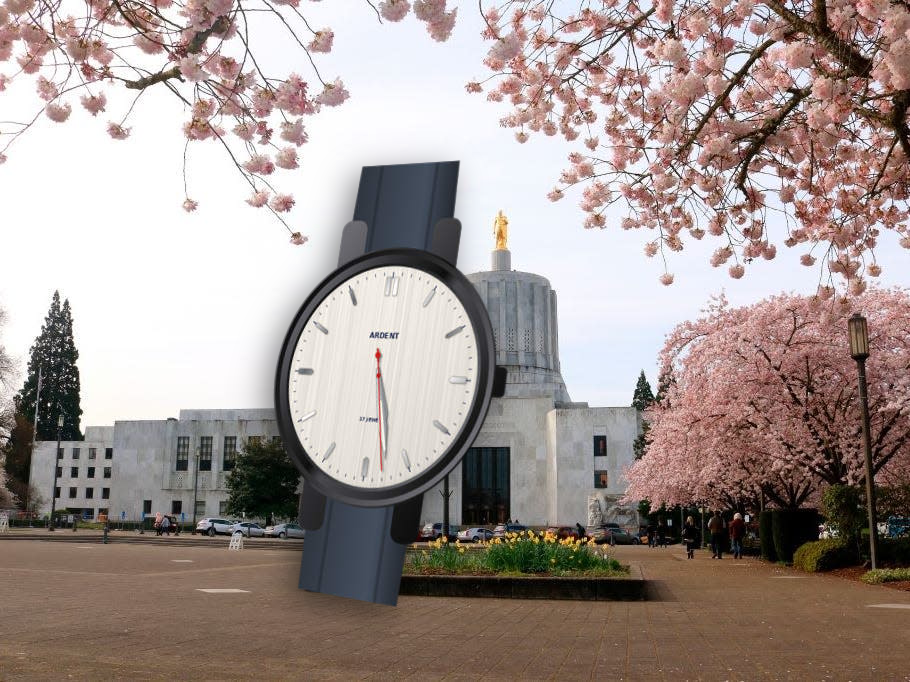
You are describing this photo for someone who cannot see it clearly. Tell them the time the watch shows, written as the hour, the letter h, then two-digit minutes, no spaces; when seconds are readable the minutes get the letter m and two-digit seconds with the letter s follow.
5h27m28s
